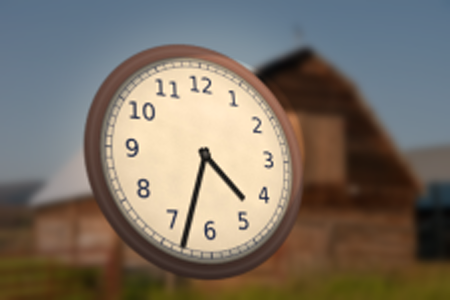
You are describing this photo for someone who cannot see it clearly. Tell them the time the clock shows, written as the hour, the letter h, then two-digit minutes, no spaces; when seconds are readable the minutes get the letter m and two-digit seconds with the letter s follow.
4h33
